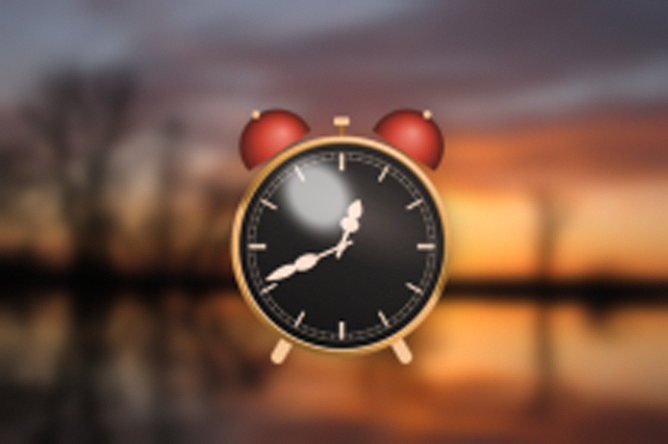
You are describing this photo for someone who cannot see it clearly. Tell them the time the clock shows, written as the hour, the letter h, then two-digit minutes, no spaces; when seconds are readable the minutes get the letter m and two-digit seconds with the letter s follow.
12h41
